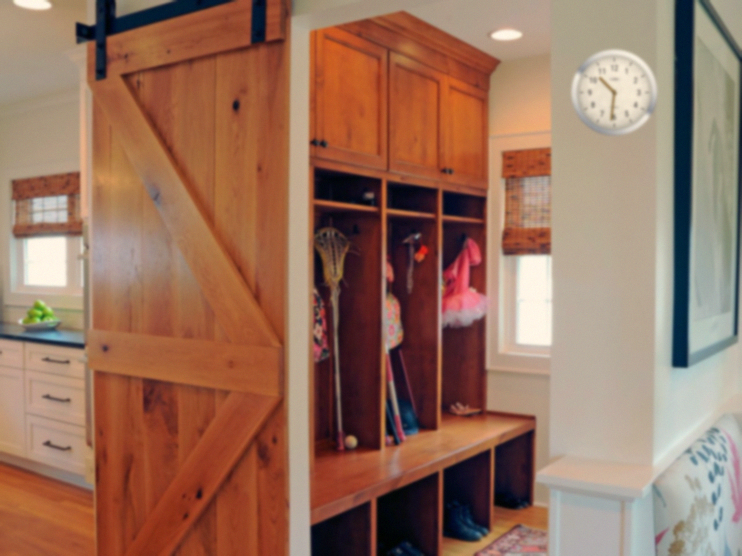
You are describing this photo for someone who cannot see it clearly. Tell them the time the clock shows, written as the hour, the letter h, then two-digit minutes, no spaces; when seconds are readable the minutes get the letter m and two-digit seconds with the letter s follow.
10h31
